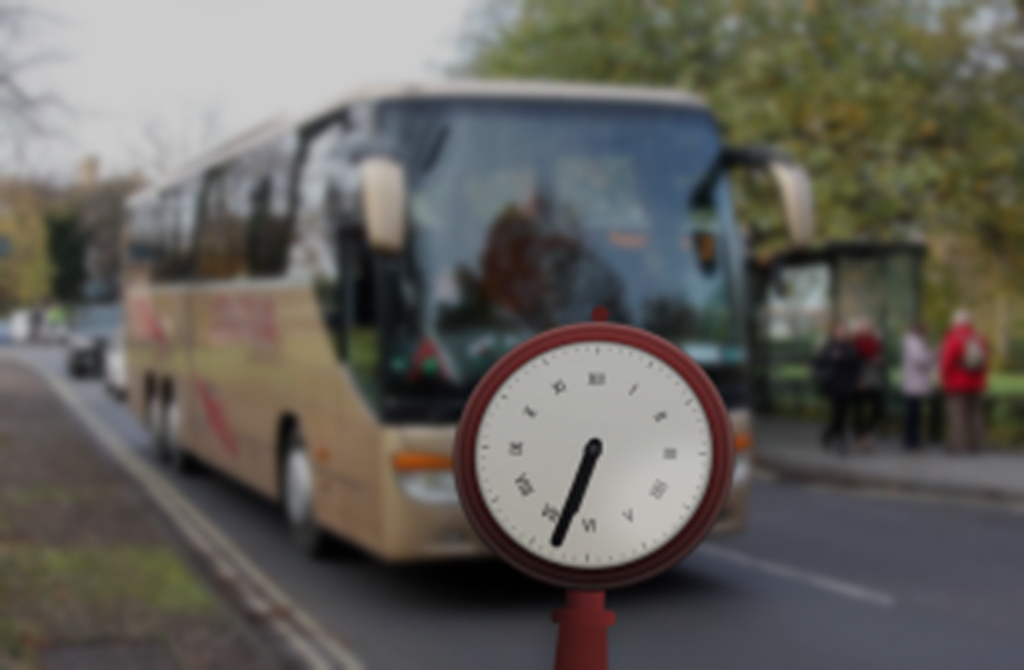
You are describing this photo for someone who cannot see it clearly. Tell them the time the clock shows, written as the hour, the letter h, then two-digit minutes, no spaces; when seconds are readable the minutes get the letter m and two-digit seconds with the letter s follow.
6h33
